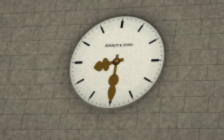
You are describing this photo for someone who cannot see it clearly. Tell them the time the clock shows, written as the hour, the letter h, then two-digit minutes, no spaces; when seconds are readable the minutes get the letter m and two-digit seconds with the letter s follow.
8h30
